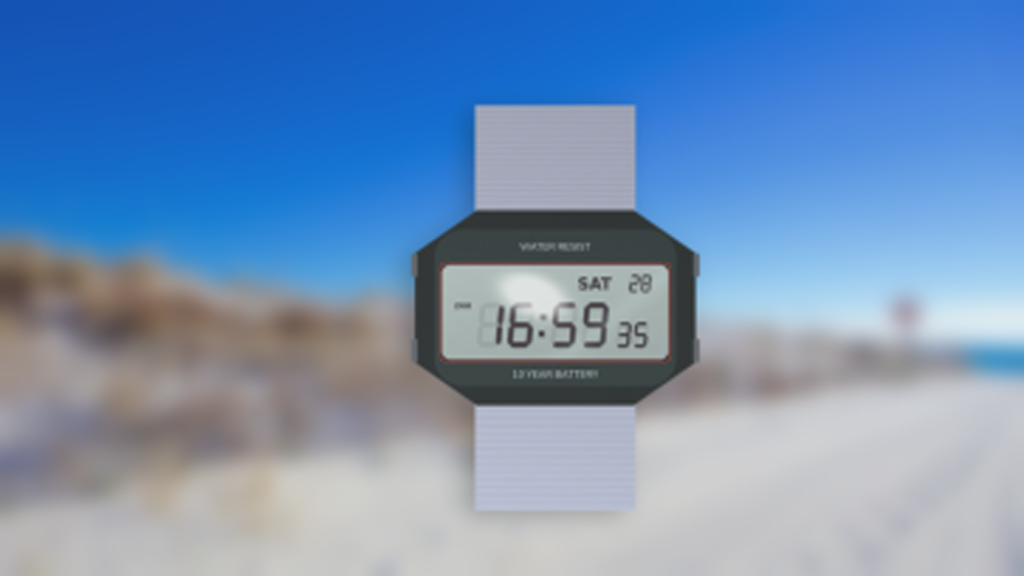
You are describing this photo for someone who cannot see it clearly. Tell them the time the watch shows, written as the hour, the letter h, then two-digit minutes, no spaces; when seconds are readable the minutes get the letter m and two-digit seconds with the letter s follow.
16h59m35s
